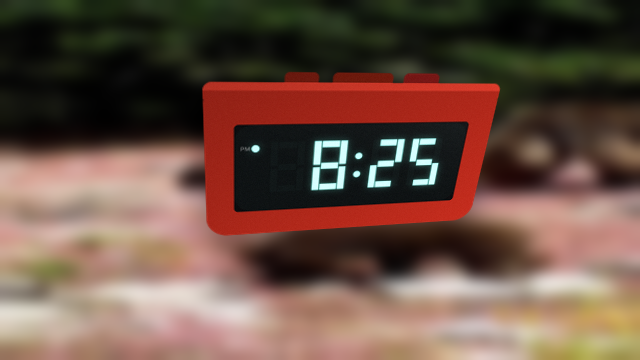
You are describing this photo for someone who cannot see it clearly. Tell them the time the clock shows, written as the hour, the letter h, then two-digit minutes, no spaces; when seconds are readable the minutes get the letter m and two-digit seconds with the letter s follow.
8h25
